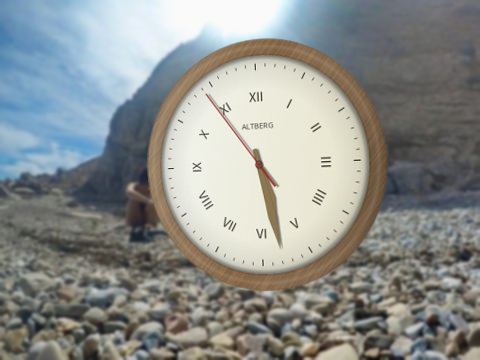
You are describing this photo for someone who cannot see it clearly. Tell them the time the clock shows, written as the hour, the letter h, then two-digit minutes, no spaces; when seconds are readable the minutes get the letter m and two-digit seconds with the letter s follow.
5h27m54s
